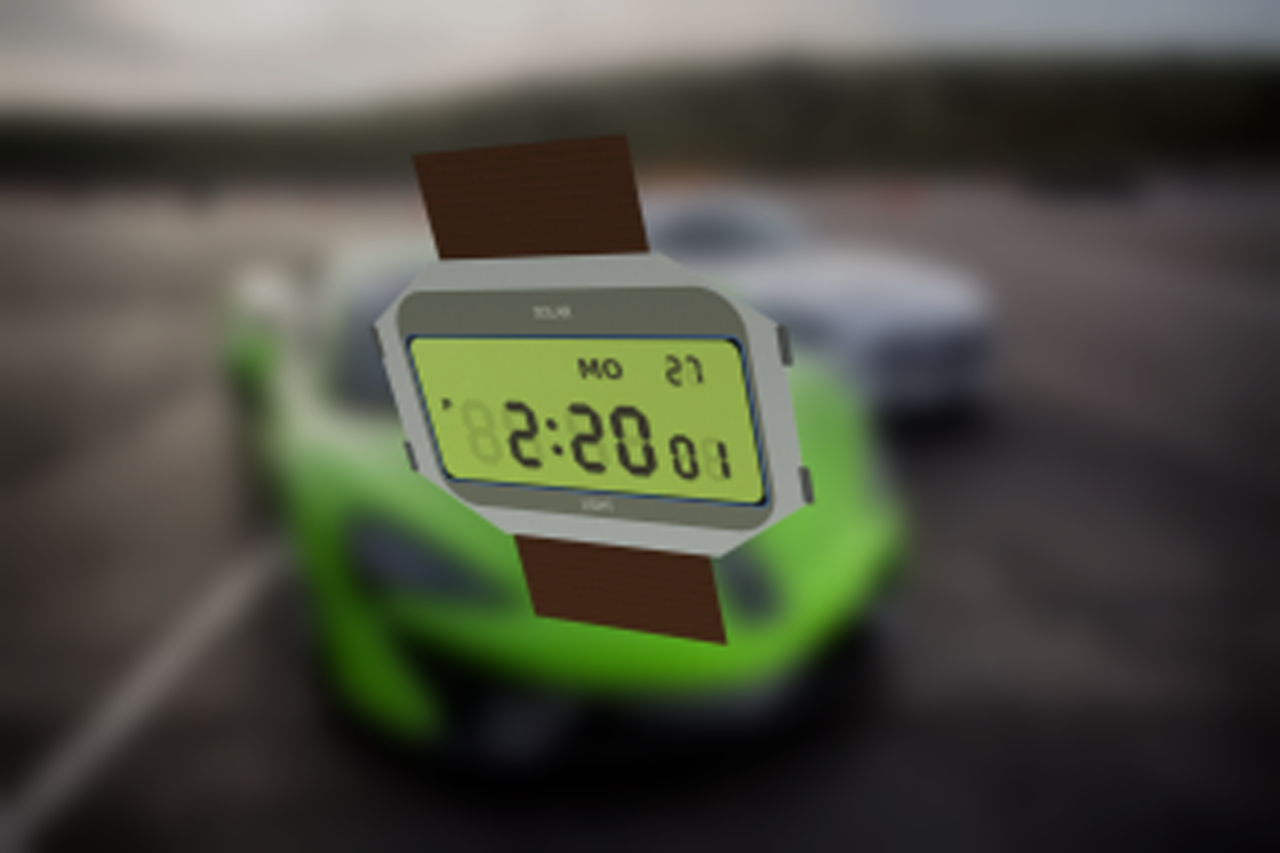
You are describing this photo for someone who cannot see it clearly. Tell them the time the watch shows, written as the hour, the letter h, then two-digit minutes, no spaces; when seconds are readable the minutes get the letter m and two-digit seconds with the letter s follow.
2h20m01s
